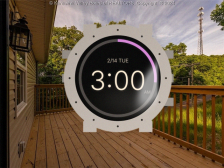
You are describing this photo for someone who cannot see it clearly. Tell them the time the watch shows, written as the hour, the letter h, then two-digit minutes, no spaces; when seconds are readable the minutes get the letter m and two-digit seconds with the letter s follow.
3h00
